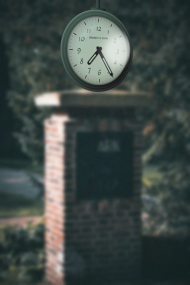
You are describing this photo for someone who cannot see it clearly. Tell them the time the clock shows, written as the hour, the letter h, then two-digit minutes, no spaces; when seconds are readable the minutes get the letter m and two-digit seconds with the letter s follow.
7h25
